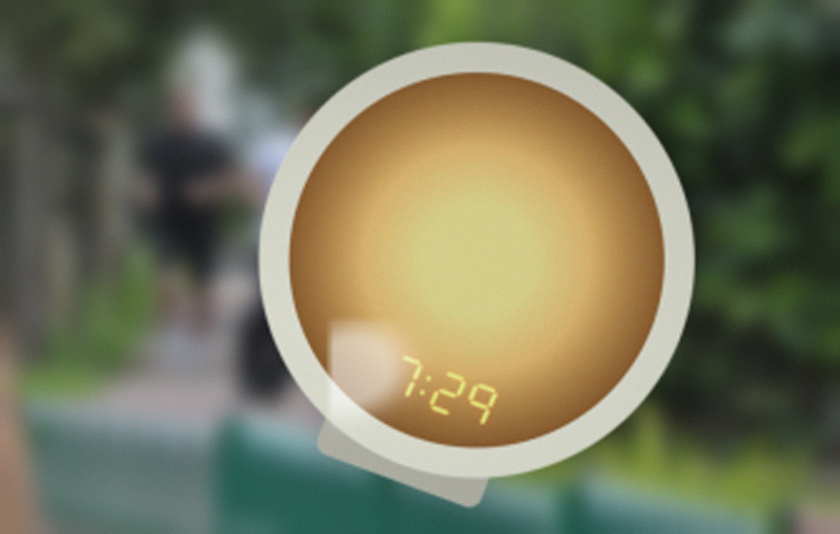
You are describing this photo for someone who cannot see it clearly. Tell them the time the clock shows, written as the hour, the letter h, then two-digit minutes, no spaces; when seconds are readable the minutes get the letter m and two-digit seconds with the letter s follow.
7h29
